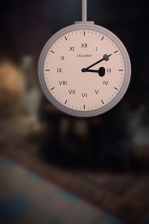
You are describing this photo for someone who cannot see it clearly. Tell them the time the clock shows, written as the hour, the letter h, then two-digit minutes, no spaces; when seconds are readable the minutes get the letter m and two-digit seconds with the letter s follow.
3h10
